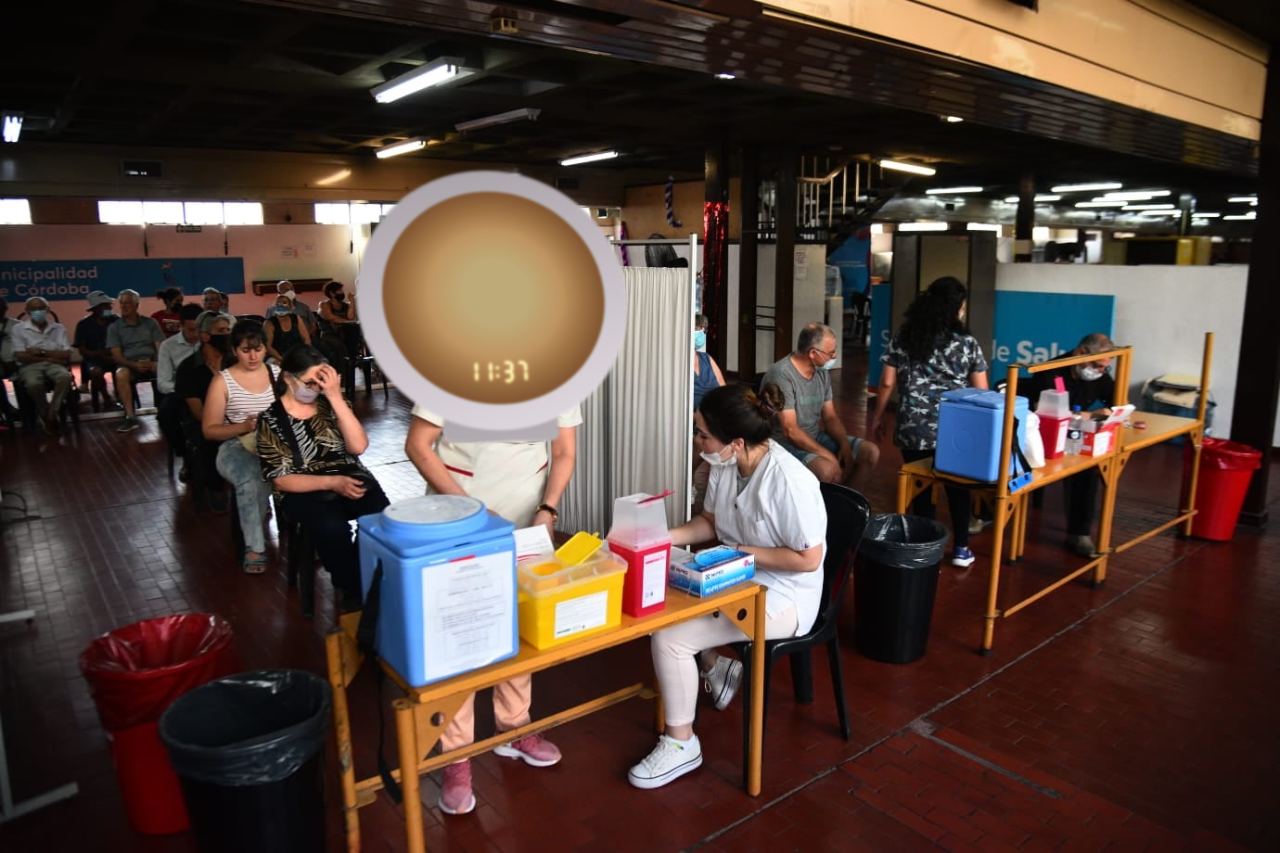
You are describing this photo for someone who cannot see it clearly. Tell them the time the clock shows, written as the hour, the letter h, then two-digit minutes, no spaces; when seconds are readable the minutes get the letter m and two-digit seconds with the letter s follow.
11h37
